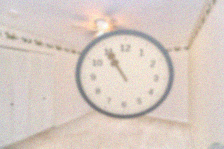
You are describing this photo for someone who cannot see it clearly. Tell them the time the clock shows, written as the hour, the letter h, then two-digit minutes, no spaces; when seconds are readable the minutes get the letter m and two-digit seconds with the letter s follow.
10h55
